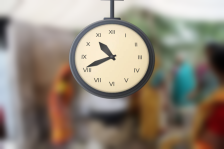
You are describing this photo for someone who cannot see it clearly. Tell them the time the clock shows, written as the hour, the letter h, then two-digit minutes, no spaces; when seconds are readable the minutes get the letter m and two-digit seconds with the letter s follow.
10h41
